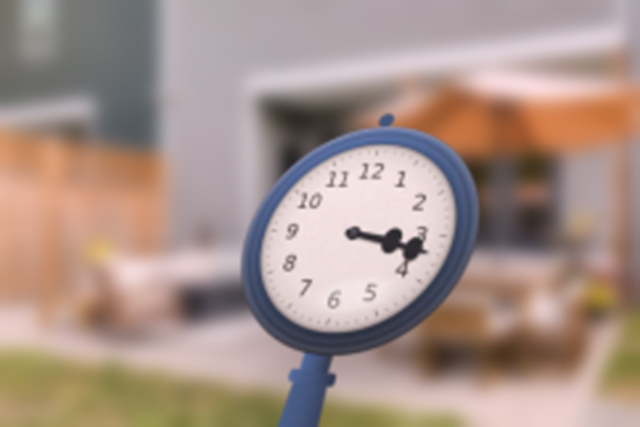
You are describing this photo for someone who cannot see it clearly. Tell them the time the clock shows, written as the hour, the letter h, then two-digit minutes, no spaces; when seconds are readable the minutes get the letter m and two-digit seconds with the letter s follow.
3h17
